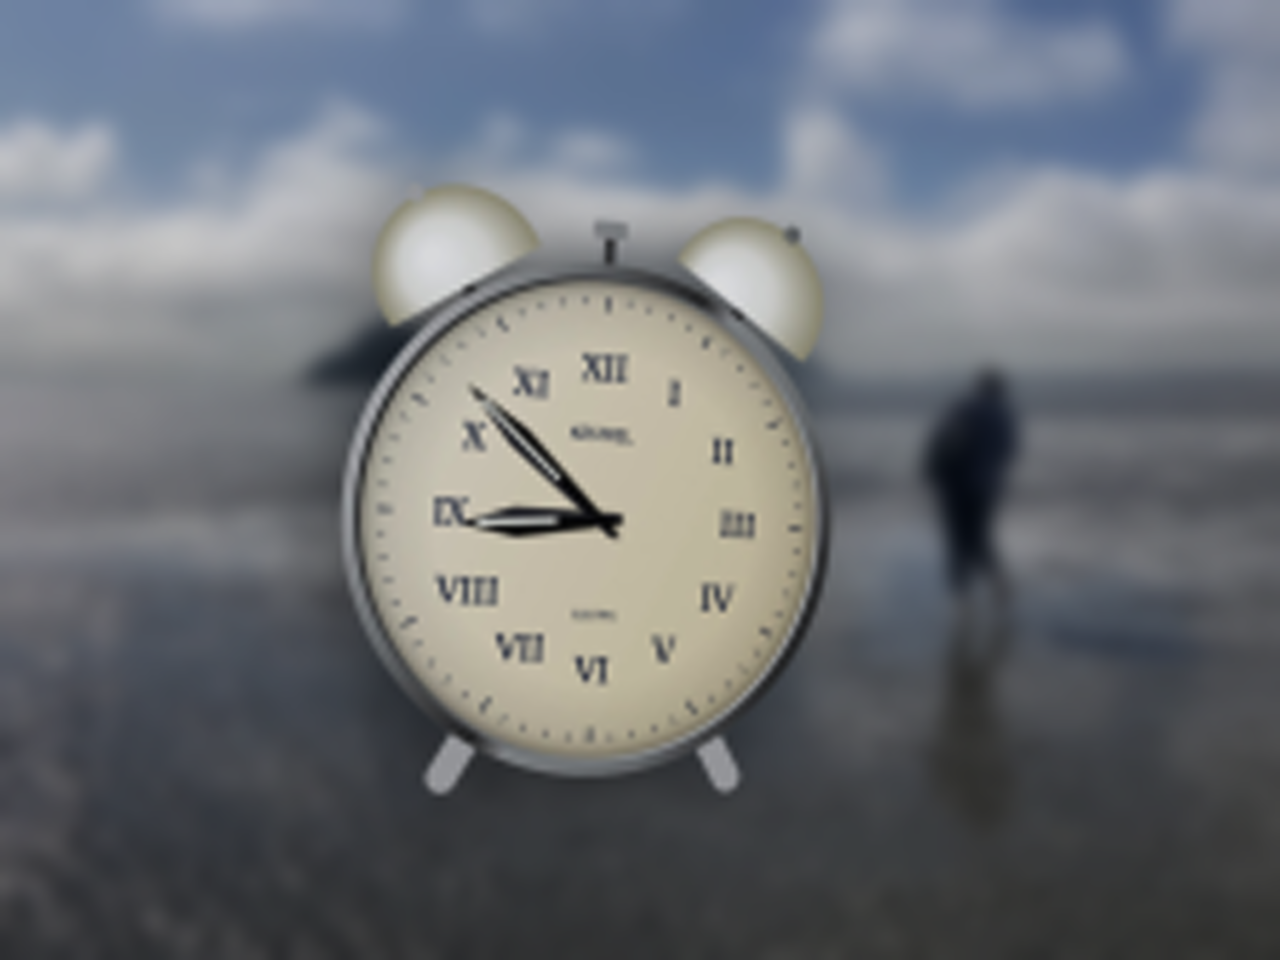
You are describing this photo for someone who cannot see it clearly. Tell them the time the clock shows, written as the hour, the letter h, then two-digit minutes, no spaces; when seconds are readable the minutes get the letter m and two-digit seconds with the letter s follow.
8h52
